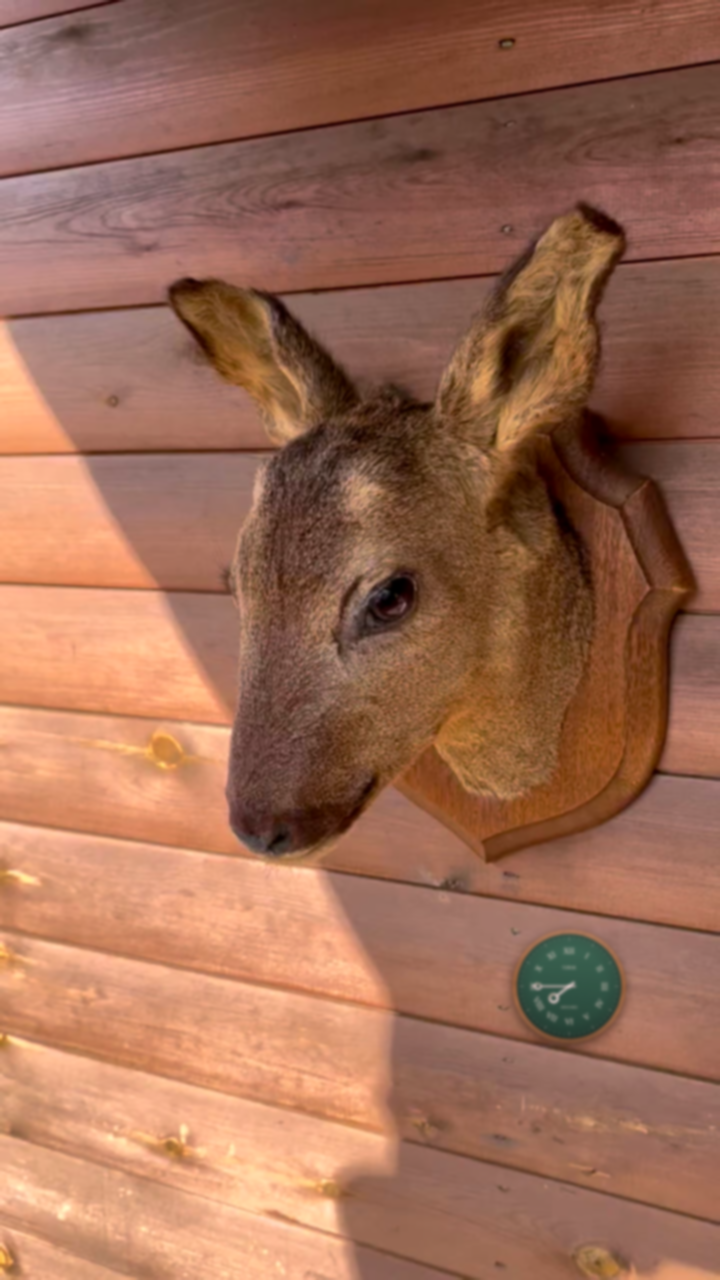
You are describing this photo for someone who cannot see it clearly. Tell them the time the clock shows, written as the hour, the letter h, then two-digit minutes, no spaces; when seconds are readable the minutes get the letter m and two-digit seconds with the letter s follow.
7h45
